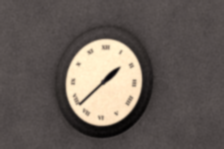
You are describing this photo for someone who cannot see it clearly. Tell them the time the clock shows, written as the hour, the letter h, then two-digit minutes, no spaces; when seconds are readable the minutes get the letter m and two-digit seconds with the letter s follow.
1h38
